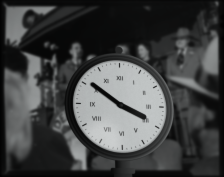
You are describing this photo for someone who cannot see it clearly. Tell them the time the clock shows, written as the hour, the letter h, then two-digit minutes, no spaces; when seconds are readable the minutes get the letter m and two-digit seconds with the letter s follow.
3h51
